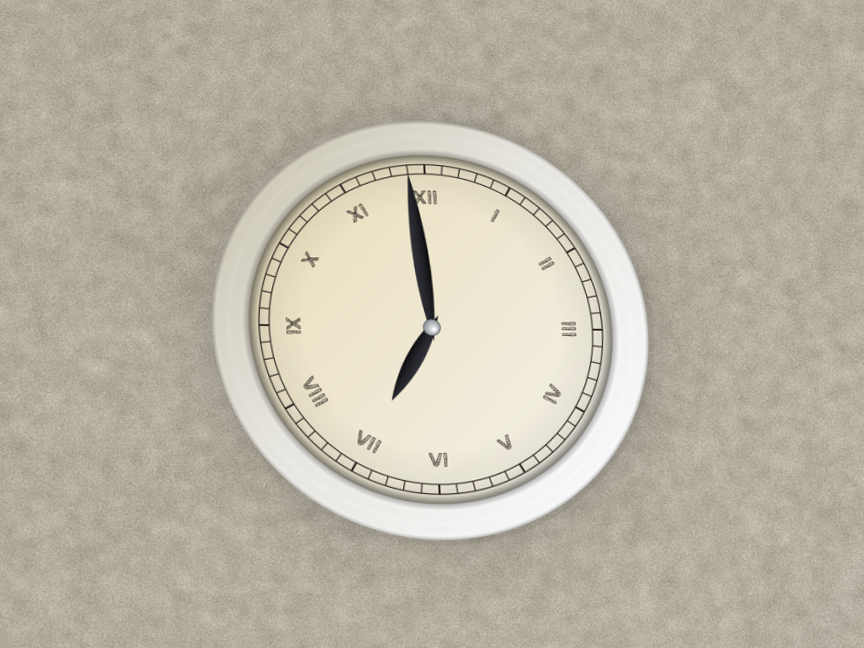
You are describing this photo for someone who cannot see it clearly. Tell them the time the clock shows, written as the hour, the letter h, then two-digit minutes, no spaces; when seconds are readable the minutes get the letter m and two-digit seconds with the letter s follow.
6h59
